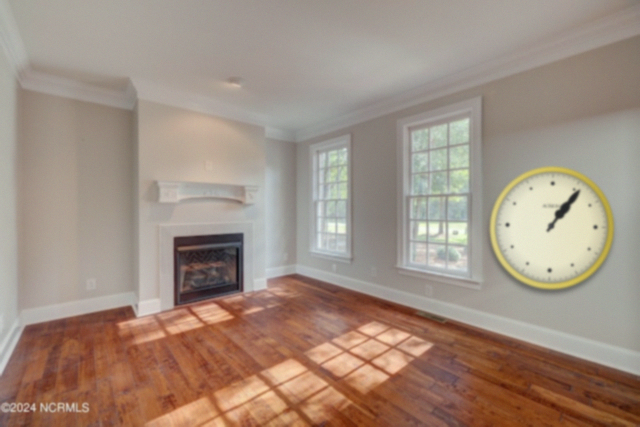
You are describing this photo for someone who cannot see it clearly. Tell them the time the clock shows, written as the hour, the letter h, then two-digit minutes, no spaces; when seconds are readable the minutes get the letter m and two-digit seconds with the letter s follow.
1h06
